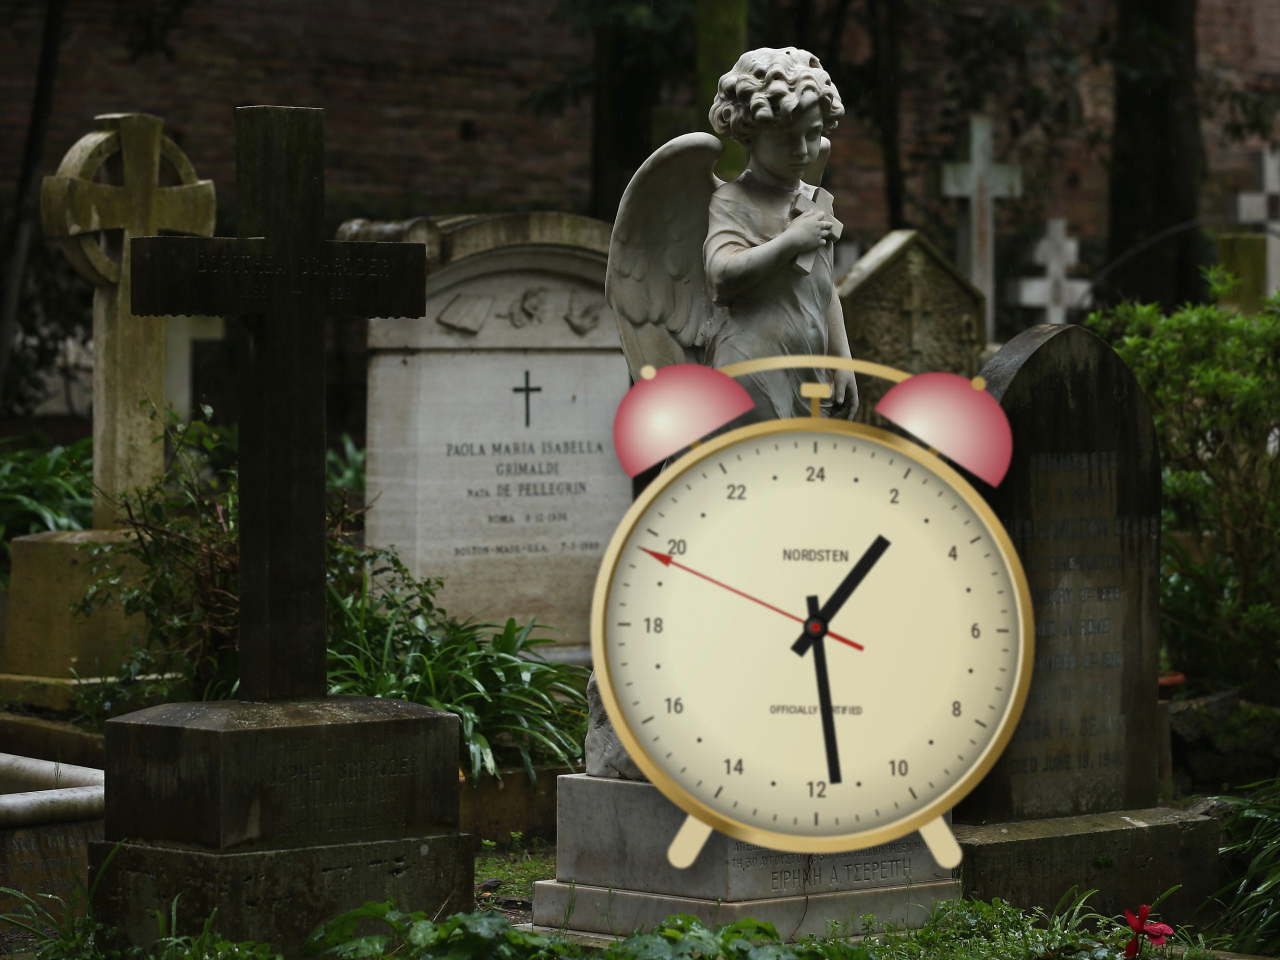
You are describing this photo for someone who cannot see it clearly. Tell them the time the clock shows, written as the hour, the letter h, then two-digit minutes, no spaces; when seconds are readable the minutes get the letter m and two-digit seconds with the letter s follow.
2h28m49s
